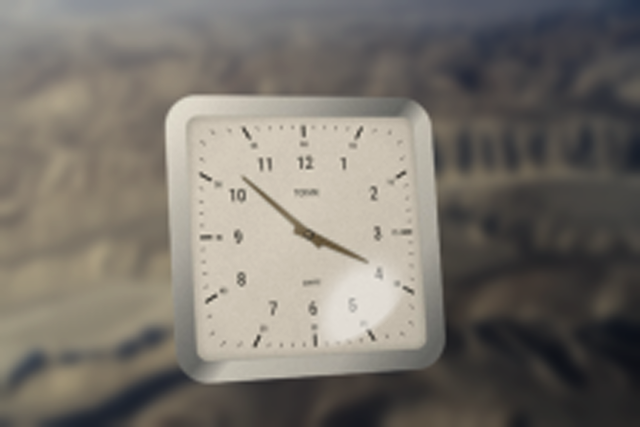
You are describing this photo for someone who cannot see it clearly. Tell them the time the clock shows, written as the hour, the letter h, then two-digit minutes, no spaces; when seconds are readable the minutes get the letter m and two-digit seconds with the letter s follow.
3h52
